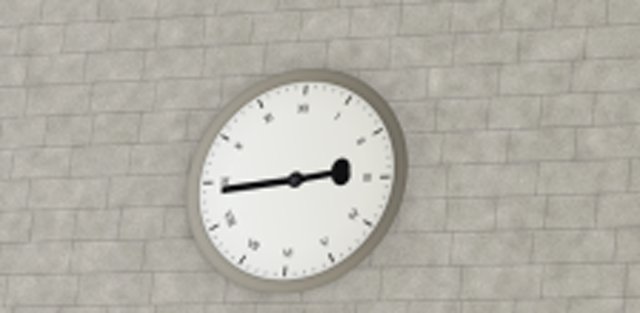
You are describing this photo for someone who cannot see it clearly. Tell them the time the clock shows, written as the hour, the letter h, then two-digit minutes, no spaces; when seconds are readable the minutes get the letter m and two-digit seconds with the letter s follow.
2h44
